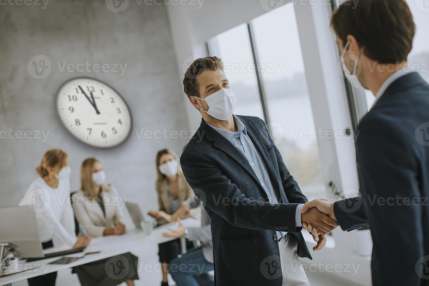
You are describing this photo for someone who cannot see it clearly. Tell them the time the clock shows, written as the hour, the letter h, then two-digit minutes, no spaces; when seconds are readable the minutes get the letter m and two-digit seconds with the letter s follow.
11h56
